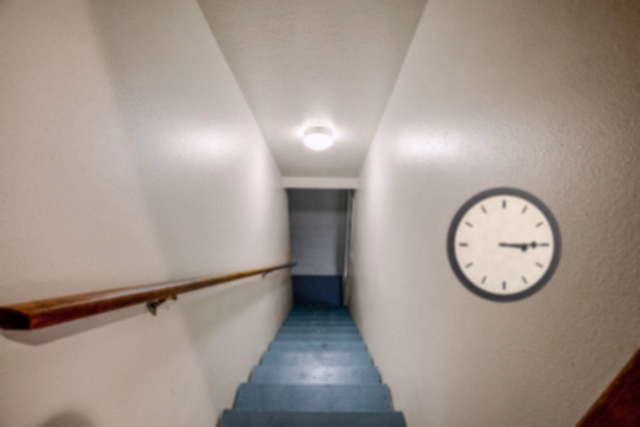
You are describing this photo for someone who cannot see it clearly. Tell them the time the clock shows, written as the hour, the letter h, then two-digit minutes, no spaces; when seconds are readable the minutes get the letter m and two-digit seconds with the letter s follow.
3h15
